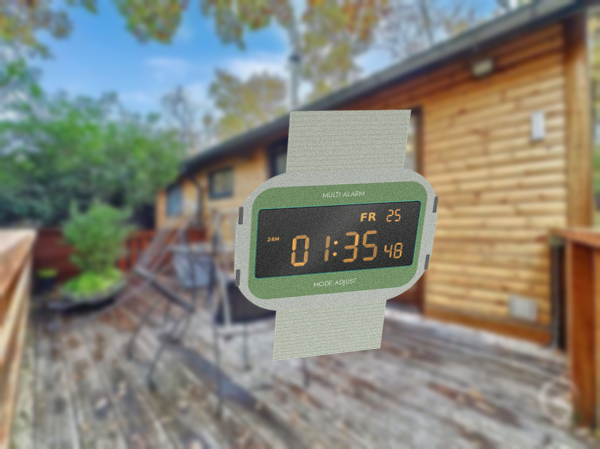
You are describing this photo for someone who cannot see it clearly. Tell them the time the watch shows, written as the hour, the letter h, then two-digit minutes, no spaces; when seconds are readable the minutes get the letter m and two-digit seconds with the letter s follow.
1h35m48s
